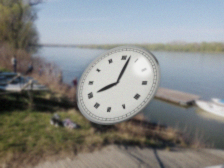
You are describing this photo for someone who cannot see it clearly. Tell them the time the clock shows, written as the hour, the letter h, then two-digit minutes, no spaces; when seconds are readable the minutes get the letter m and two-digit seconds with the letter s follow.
8h02
